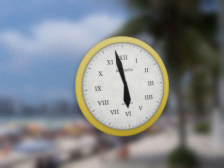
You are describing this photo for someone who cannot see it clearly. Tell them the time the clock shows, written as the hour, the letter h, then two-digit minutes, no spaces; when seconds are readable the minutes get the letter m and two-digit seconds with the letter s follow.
5h58
